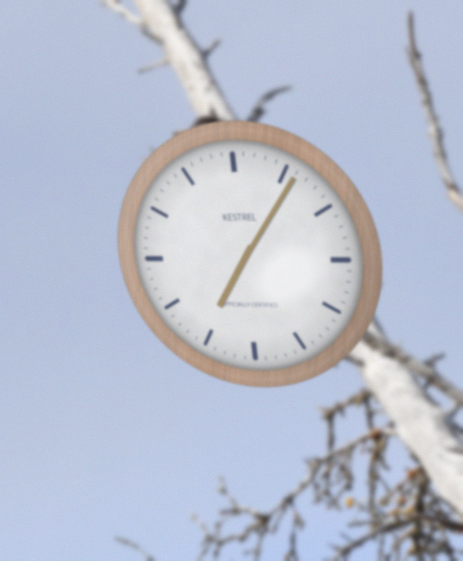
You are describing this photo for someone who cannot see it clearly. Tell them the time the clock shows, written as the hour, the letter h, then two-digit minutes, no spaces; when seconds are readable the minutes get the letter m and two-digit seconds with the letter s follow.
7h06
